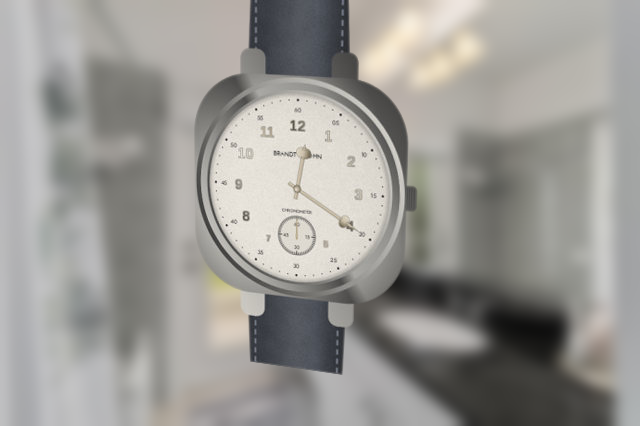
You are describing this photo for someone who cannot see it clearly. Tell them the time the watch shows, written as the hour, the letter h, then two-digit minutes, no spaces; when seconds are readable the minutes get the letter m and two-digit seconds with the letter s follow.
12h20
